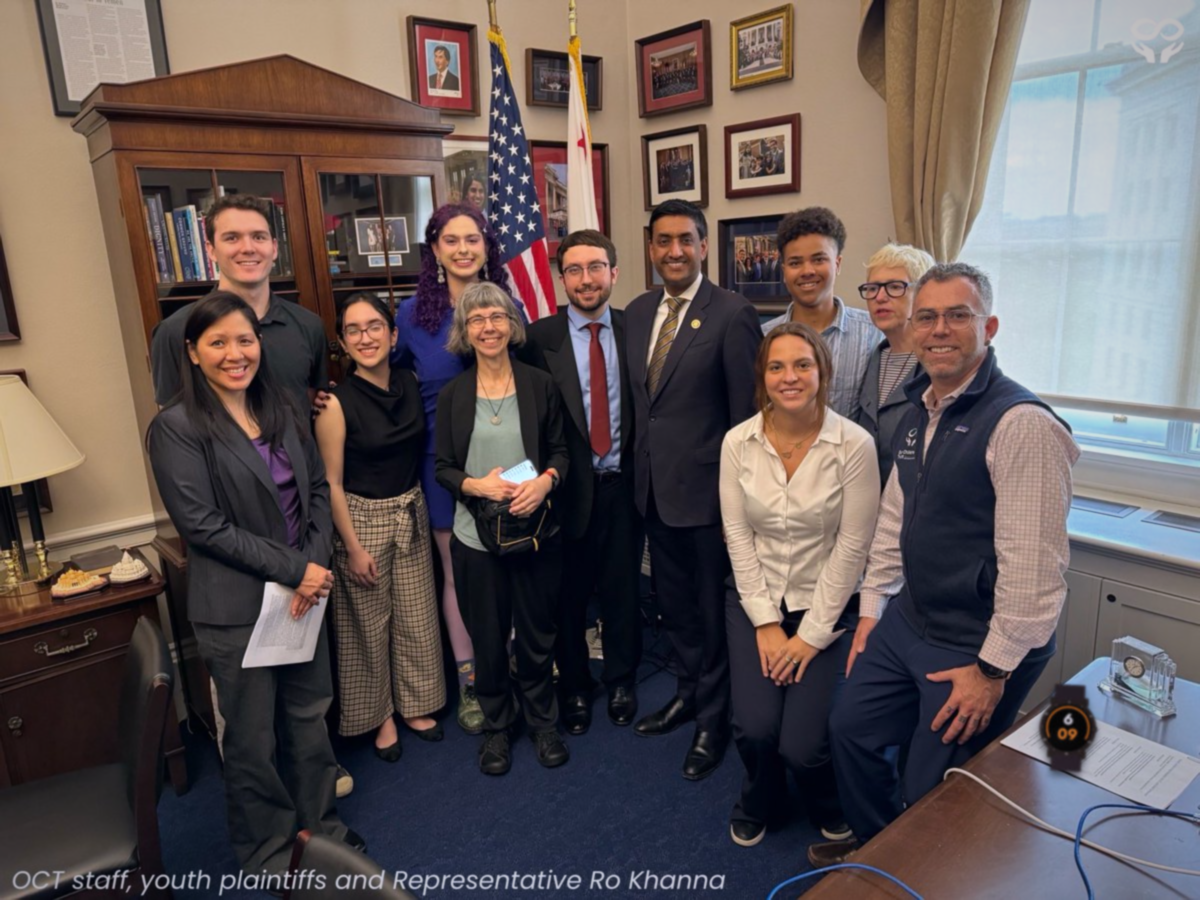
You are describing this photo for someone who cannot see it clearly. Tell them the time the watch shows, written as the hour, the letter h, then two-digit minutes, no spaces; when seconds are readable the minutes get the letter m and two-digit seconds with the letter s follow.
6h09
